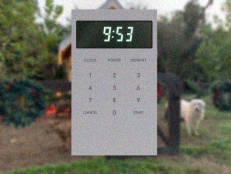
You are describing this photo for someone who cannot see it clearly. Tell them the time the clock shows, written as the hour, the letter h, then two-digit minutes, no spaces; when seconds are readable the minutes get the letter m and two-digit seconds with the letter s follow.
9h53
